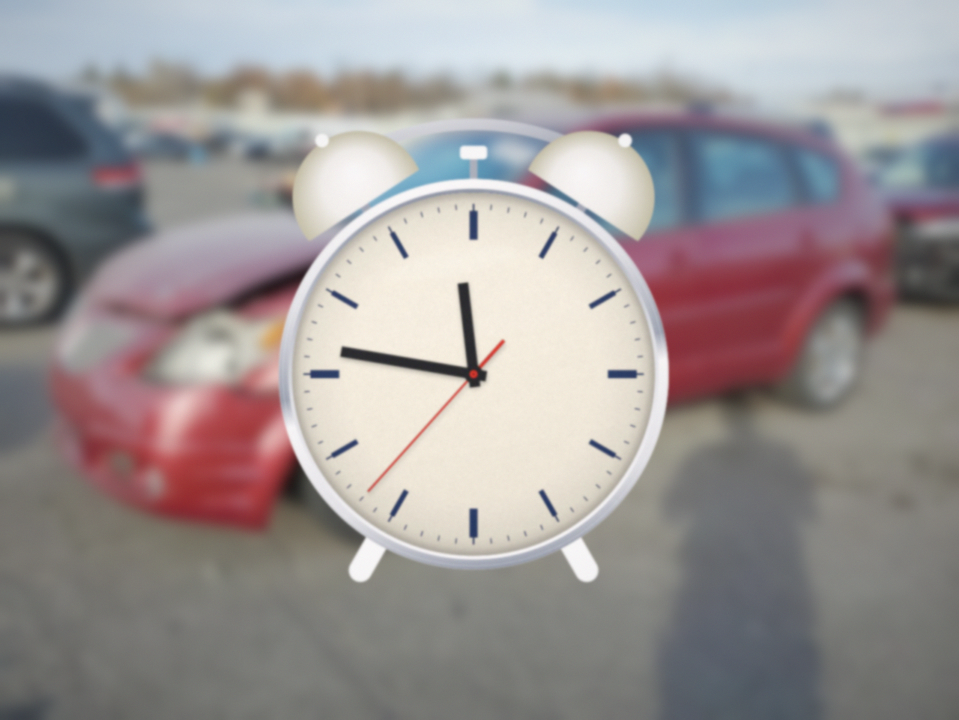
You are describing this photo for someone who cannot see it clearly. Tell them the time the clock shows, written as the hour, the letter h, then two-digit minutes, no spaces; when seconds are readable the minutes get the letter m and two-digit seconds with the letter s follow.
11h46m37s
